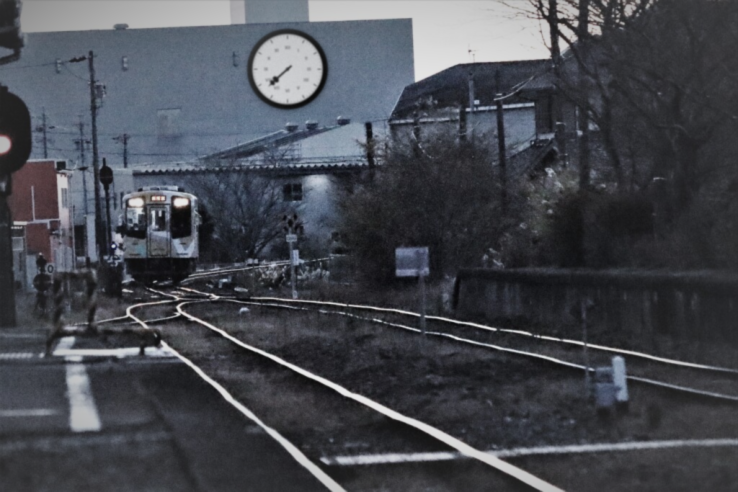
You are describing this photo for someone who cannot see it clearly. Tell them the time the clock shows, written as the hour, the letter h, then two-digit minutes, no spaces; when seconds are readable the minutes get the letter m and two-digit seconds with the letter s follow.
7h38
